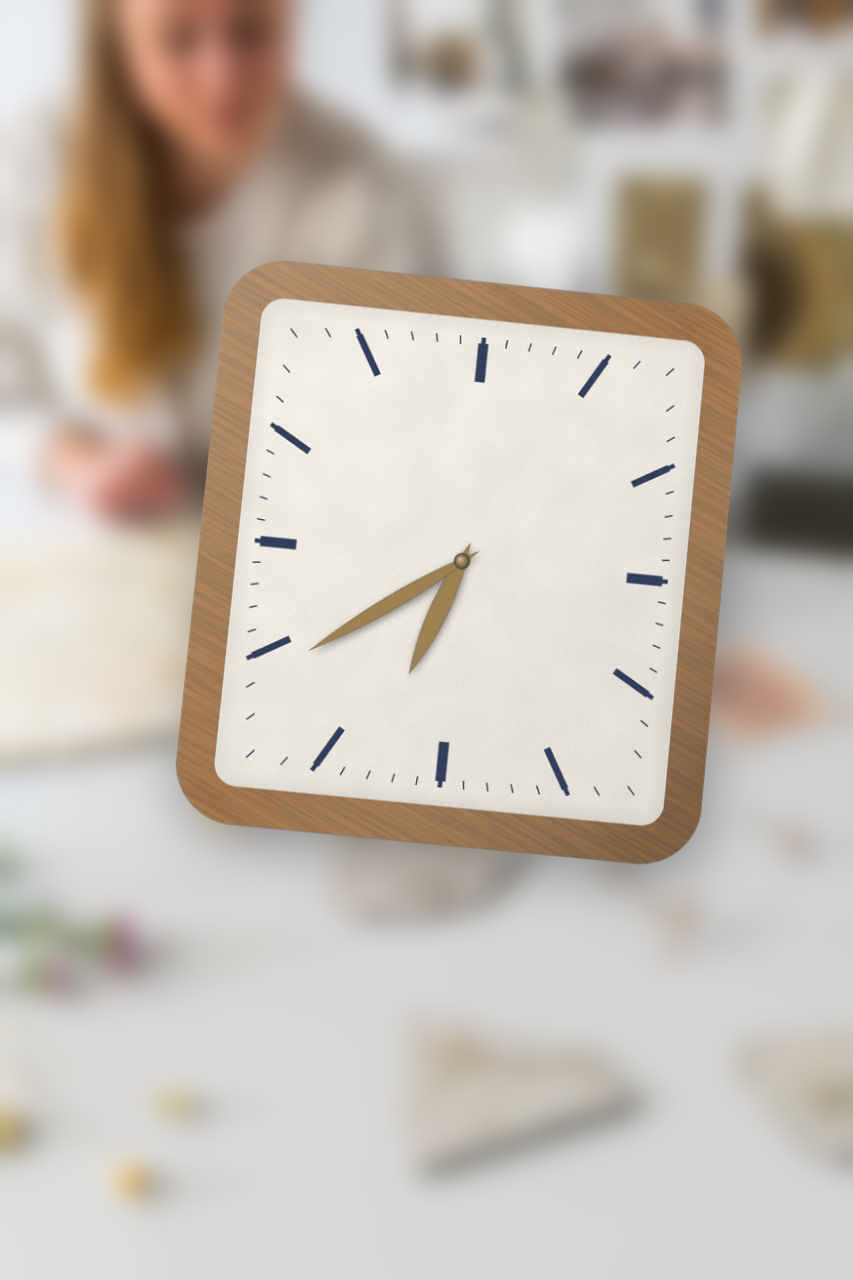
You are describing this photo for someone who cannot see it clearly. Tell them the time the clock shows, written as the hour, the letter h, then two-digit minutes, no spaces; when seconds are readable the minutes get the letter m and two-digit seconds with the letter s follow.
6h39
